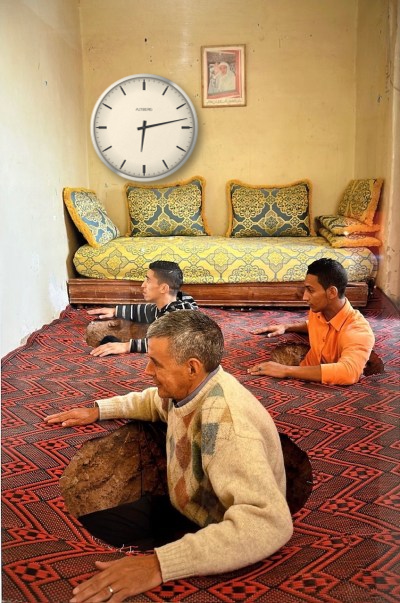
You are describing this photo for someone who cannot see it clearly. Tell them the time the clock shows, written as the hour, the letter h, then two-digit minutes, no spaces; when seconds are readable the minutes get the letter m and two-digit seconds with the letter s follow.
6h13
